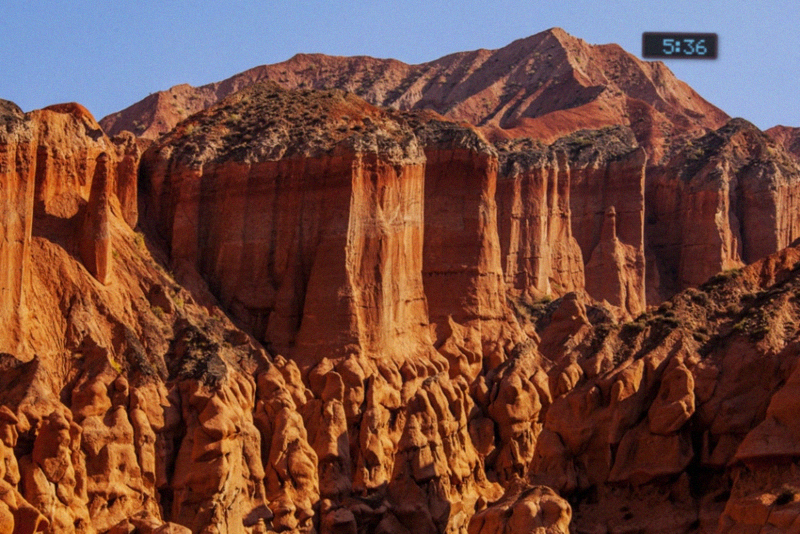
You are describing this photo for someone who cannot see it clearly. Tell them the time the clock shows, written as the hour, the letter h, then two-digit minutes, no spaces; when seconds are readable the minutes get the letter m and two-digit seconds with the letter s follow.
5h36
